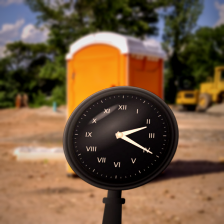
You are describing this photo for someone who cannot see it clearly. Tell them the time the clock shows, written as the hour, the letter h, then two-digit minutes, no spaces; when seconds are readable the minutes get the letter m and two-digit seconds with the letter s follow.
2h20
